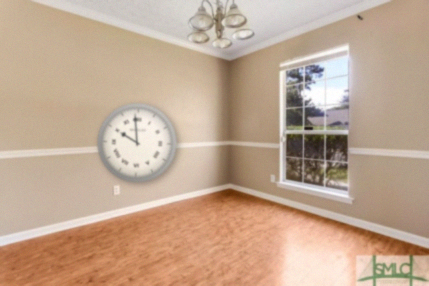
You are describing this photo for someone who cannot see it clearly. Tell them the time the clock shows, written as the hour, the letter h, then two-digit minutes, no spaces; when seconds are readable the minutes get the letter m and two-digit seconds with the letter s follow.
9h59
